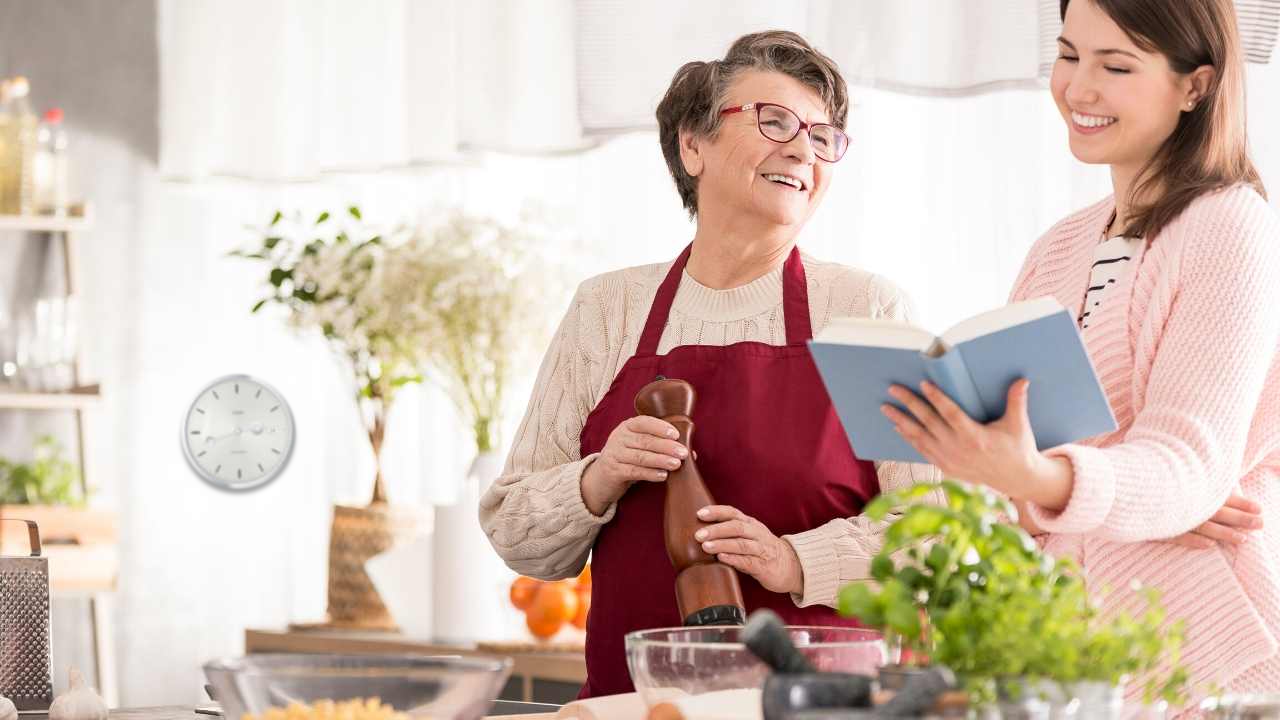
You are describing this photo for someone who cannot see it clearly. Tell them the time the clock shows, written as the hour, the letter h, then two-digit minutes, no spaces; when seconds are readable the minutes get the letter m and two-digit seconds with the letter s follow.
2h42
